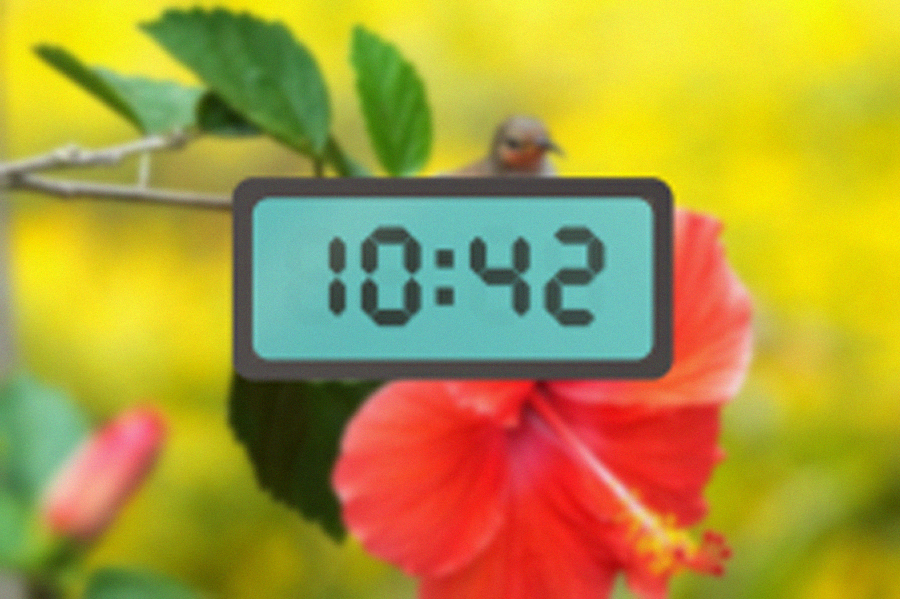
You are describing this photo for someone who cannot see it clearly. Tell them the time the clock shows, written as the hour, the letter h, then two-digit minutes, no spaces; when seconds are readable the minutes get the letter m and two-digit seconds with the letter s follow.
10h42
